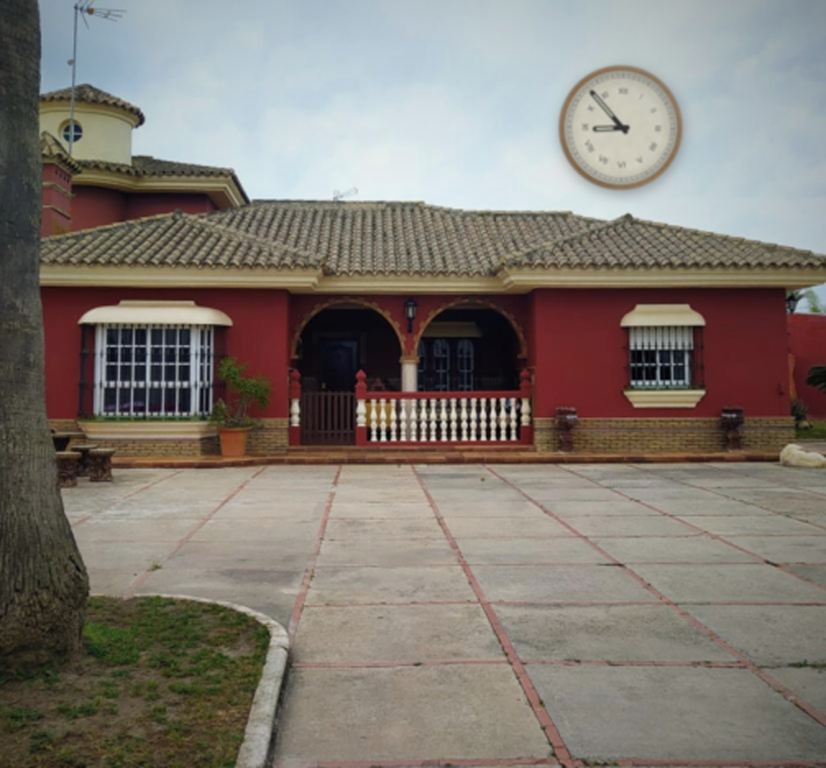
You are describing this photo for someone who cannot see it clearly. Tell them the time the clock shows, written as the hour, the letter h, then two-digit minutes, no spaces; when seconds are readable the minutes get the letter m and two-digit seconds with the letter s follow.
8h53
